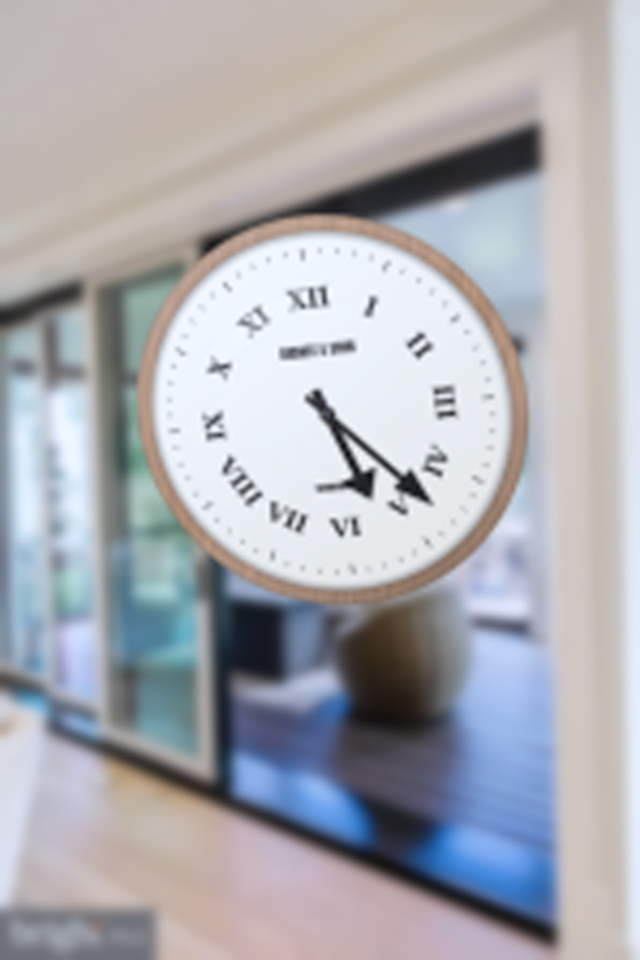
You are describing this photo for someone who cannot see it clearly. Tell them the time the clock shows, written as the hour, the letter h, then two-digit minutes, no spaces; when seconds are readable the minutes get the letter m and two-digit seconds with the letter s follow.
5h23
